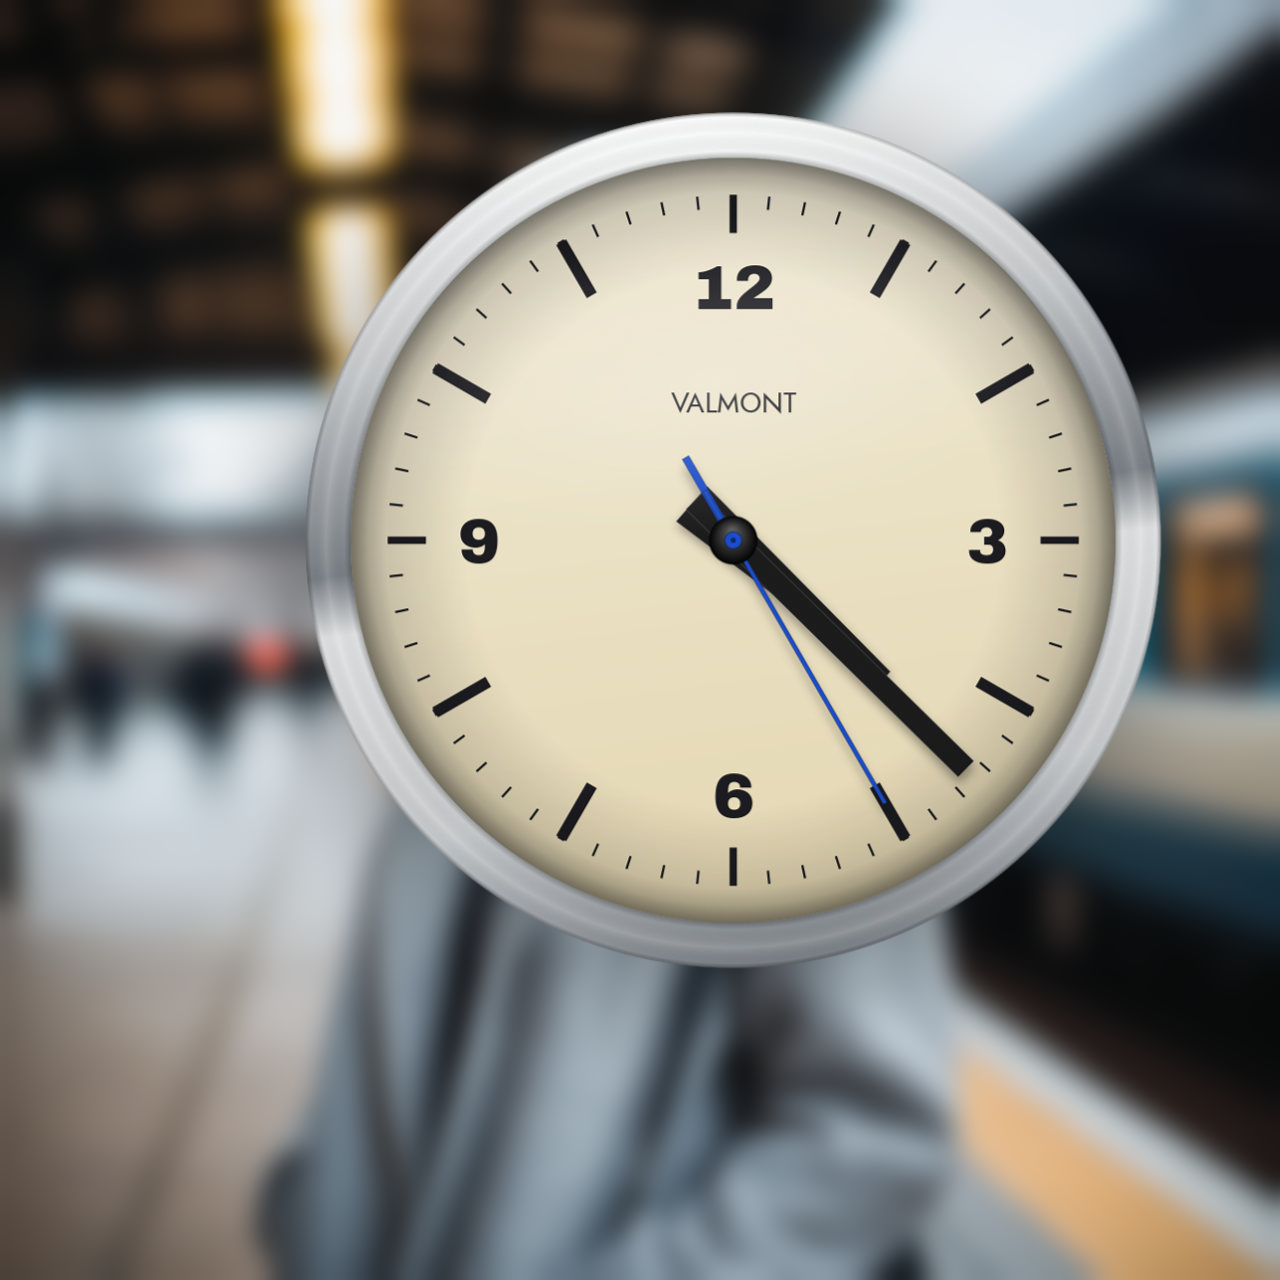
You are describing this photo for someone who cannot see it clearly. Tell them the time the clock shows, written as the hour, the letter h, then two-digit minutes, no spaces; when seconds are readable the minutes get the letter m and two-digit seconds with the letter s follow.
4h22m25s
